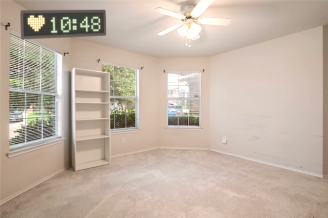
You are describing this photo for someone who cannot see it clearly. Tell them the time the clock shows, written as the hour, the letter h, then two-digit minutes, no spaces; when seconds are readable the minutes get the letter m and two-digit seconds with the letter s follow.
10h48
